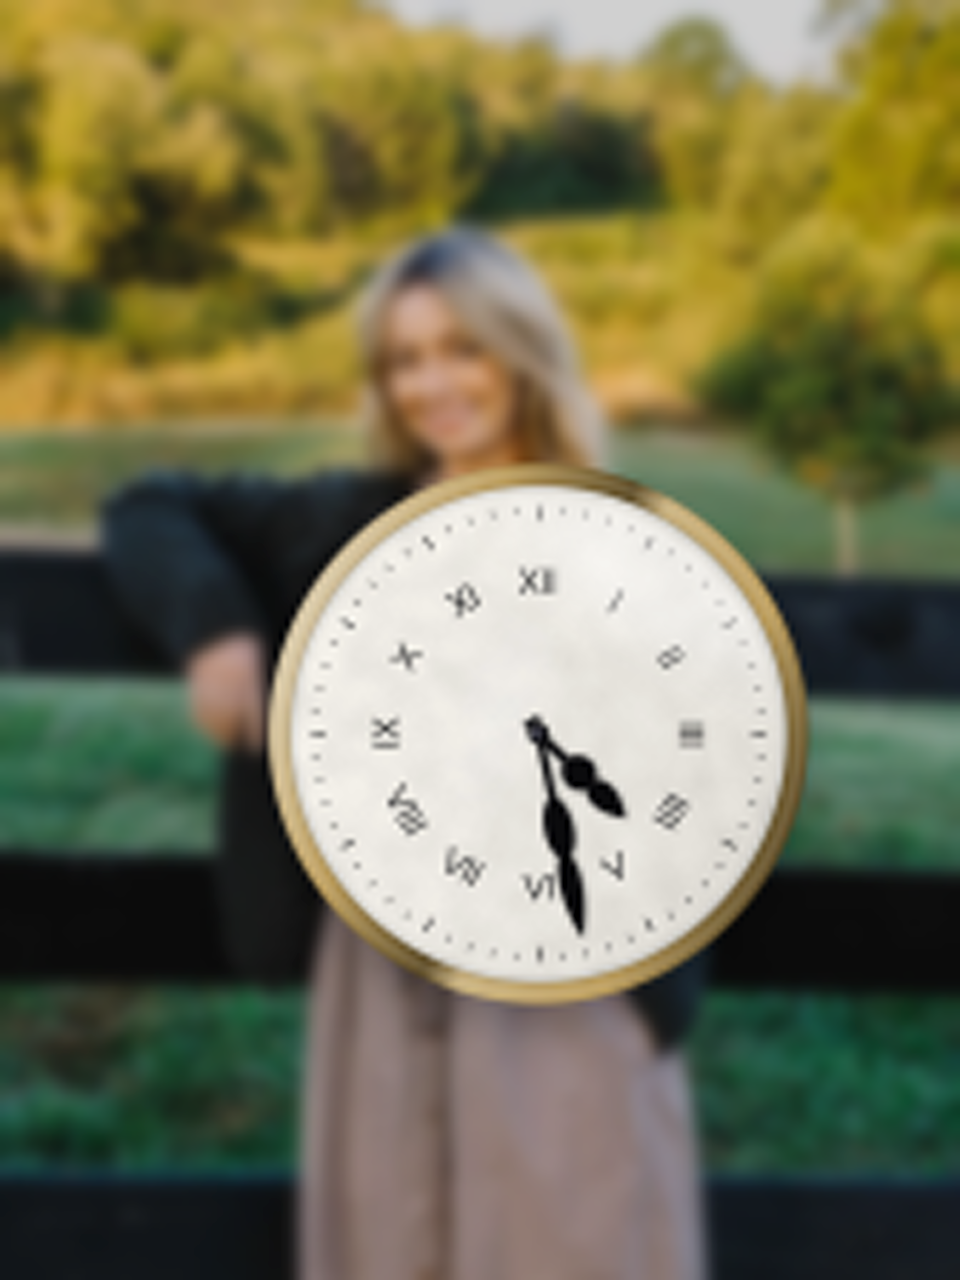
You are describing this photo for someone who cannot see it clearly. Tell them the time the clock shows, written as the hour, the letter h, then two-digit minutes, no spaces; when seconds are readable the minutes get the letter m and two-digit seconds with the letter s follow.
4h28
